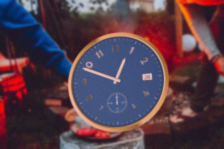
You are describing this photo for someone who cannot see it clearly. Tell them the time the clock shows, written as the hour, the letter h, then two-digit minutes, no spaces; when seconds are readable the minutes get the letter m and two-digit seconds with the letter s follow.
12h49
